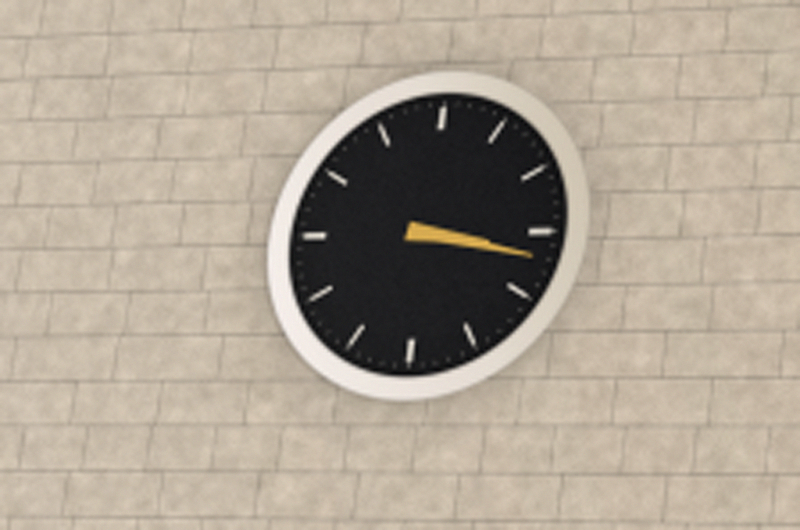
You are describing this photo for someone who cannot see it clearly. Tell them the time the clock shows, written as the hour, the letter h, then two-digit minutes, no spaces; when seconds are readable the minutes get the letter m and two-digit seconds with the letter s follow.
3h17
